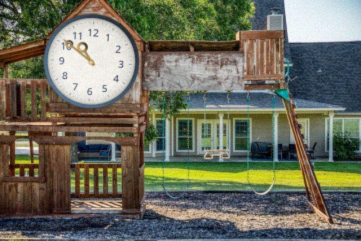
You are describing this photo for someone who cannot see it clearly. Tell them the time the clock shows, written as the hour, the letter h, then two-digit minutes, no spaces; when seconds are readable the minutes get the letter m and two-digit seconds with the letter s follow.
10h51
